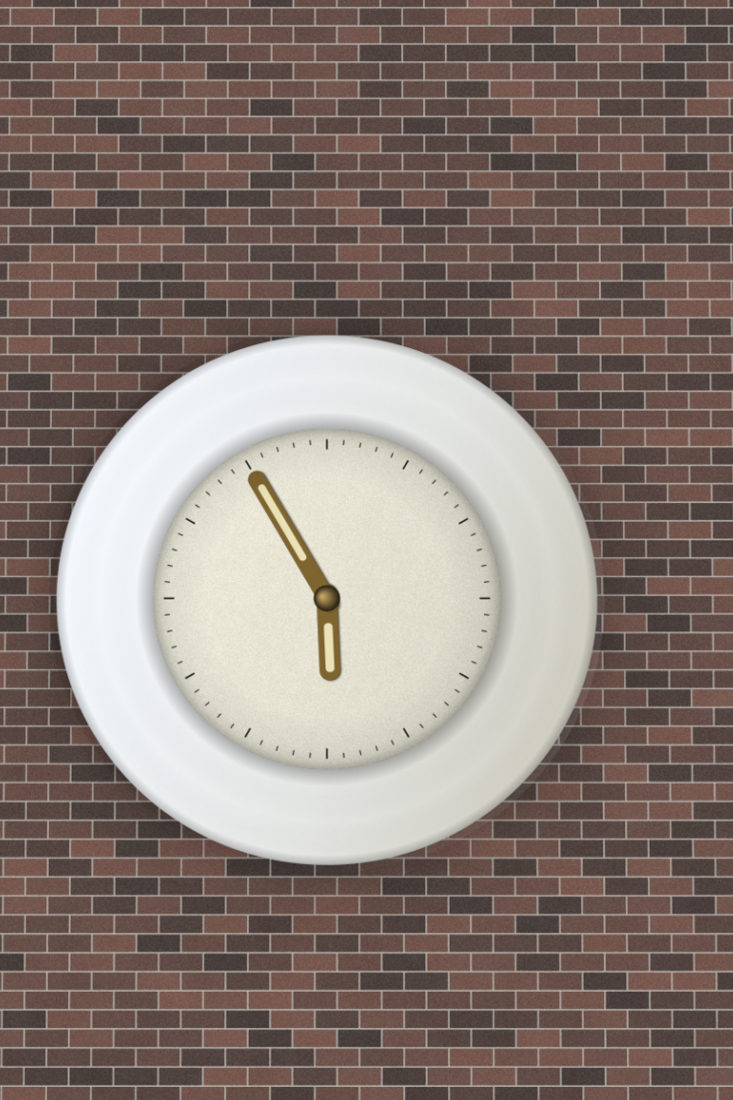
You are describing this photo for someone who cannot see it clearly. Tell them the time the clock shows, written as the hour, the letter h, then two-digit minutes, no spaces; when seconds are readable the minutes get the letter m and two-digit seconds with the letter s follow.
5h55
